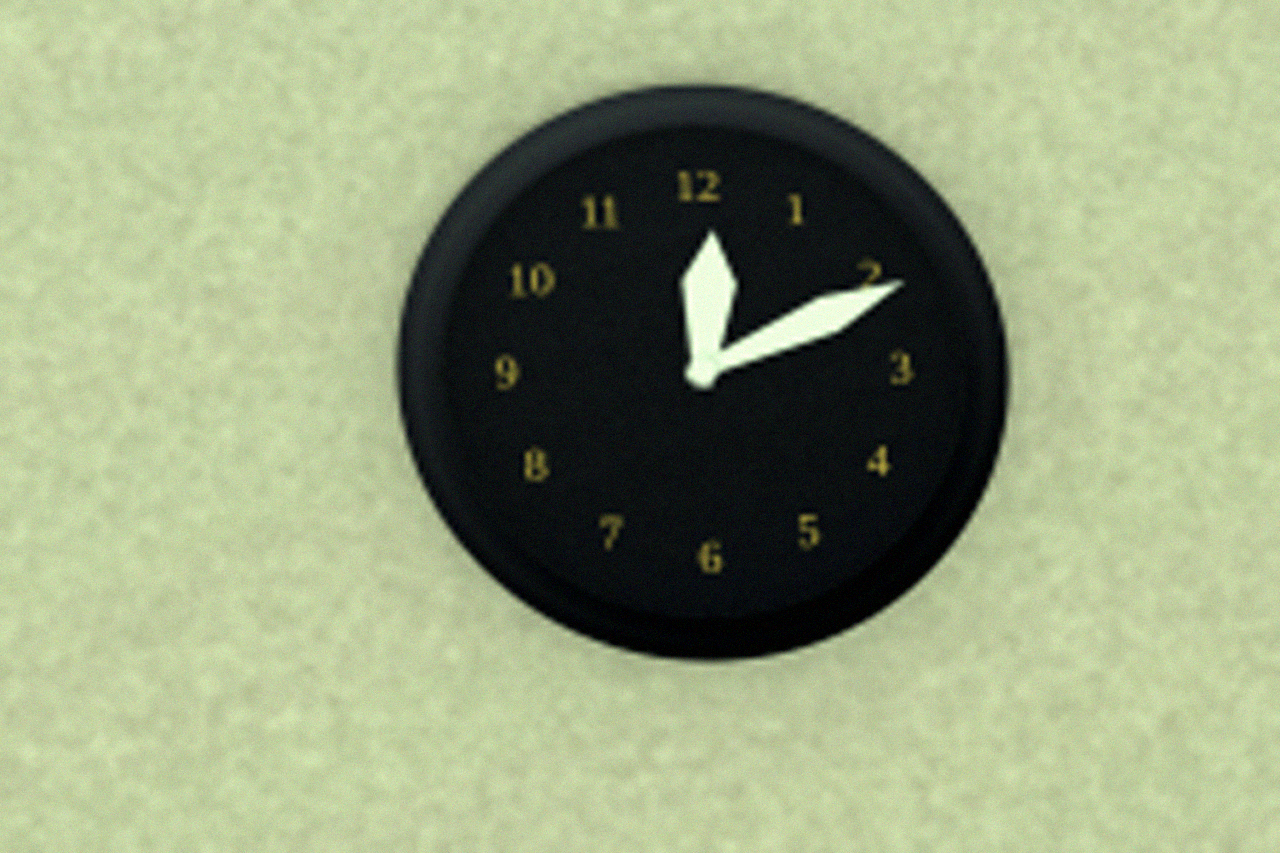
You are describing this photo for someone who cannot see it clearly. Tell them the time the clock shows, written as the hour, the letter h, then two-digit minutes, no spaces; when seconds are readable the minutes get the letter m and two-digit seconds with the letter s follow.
12h11
